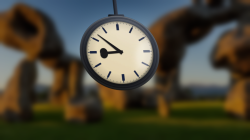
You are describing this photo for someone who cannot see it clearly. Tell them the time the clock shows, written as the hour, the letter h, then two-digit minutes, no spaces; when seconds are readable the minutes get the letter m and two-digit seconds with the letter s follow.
8h52
